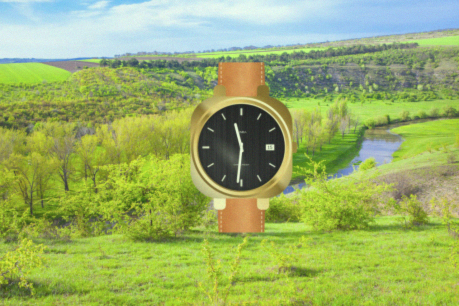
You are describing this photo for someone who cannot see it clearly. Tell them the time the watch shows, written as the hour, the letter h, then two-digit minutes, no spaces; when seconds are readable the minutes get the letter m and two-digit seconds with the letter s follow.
11h31
